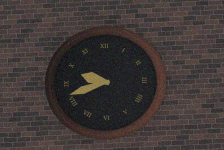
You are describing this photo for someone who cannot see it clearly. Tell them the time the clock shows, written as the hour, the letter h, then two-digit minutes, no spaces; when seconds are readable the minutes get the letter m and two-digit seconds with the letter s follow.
9h42
